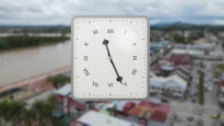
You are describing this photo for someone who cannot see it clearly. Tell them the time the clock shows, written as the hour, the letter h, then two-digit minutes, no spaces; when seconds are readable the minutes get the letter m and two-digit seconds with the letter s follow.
11h26
